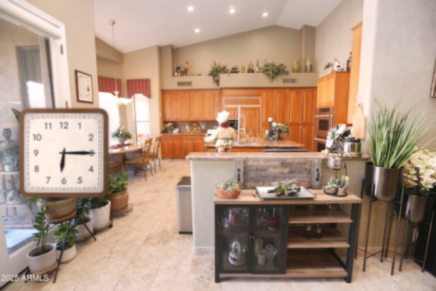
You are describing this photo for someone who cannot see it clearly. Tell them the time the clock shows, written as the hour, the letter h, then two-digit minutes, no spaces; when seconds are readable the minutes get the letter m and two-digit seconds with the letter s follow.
6h15
